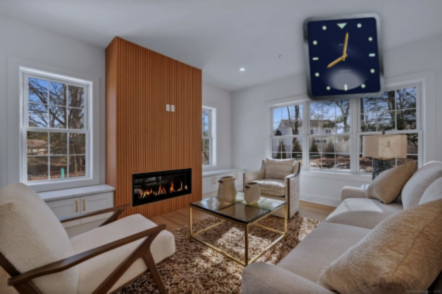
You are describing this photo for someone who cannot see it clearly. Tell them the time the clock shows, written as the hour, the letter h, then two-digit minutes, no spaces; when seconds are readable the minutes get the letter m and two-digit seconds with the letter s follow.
8h02
